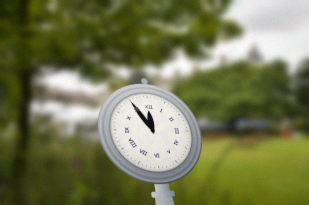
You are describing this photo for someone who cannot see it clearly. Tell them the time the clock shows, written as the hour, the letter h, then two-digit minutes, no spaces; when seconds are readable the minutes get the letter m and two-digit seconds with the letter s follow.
11h55
